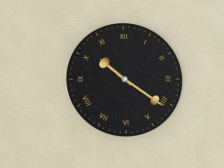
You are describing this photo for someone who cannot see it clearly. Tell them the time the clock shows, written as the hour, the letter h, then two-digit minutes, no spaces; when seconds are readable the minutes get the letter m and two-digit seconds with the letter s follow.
10h21
